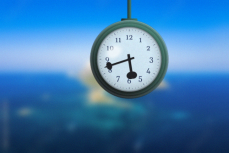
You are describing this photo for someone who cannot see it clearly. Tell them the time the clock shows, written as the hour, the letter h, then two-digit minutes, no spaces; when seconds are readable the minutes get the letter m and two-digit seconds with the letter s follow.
5h42
